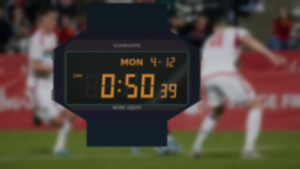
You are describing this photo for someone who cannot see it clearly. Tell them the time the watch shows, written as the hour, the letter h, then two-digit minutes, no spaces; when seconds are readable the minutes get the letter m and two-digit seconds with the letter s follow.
0h50m39s
